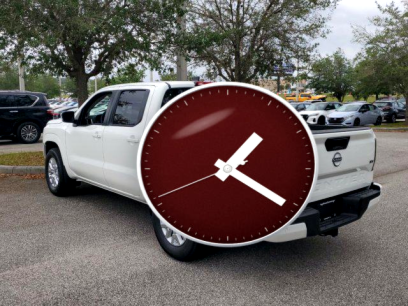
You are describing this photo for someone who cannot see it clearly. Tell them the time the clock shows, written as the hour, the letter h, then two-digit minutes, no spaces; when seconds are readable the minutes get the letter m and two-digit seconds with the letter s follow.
1h20m41s
